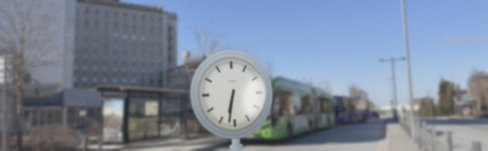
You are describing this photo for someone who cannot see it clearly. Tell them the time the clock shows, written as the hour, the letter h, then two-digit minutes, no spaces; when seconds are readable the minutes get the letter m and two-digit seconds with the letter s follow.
6h32
